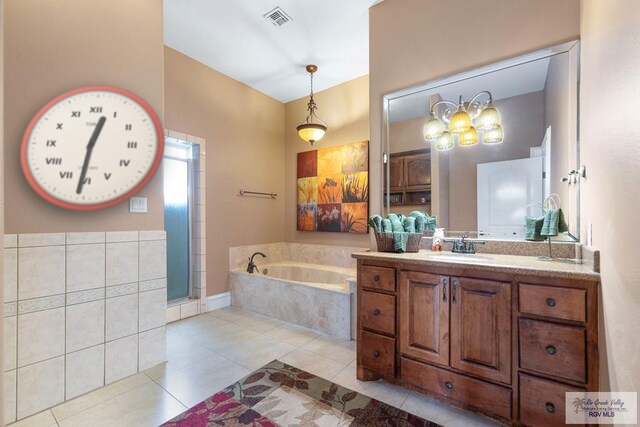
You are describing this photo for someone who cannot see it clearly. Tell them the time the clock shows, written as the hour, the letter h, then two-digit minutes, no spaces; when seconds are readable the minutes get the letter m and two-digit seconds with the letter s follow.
12h31
